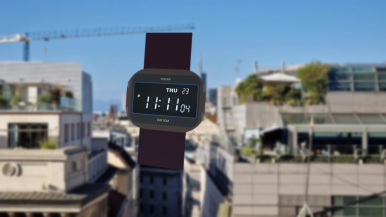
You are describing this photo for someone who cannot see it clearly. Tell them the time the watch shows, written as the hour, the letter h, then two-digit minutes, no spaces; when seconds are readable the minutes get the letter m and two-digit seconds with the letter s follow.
11h11m04s
